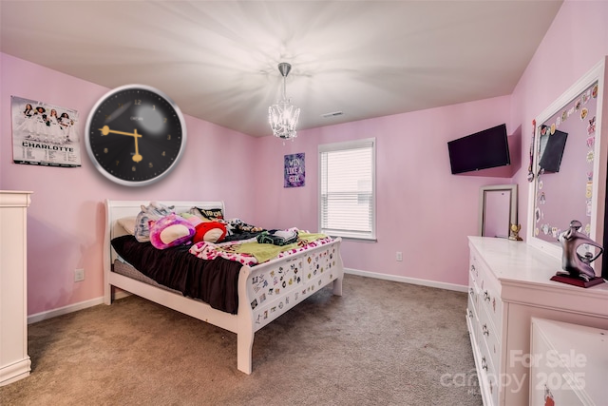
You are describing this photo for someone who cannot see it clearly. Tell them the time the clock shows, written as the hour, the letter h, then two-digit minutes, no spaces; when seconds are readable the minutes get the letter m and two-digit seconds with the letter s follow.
5h46
